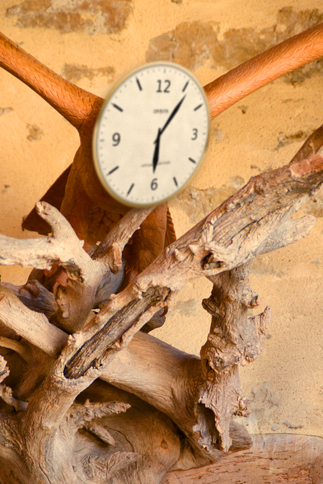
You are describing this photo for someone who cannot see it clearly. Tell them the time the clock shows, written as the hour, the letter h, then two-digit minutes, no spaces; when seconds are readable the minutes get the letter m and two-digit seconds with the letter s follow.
6h06
